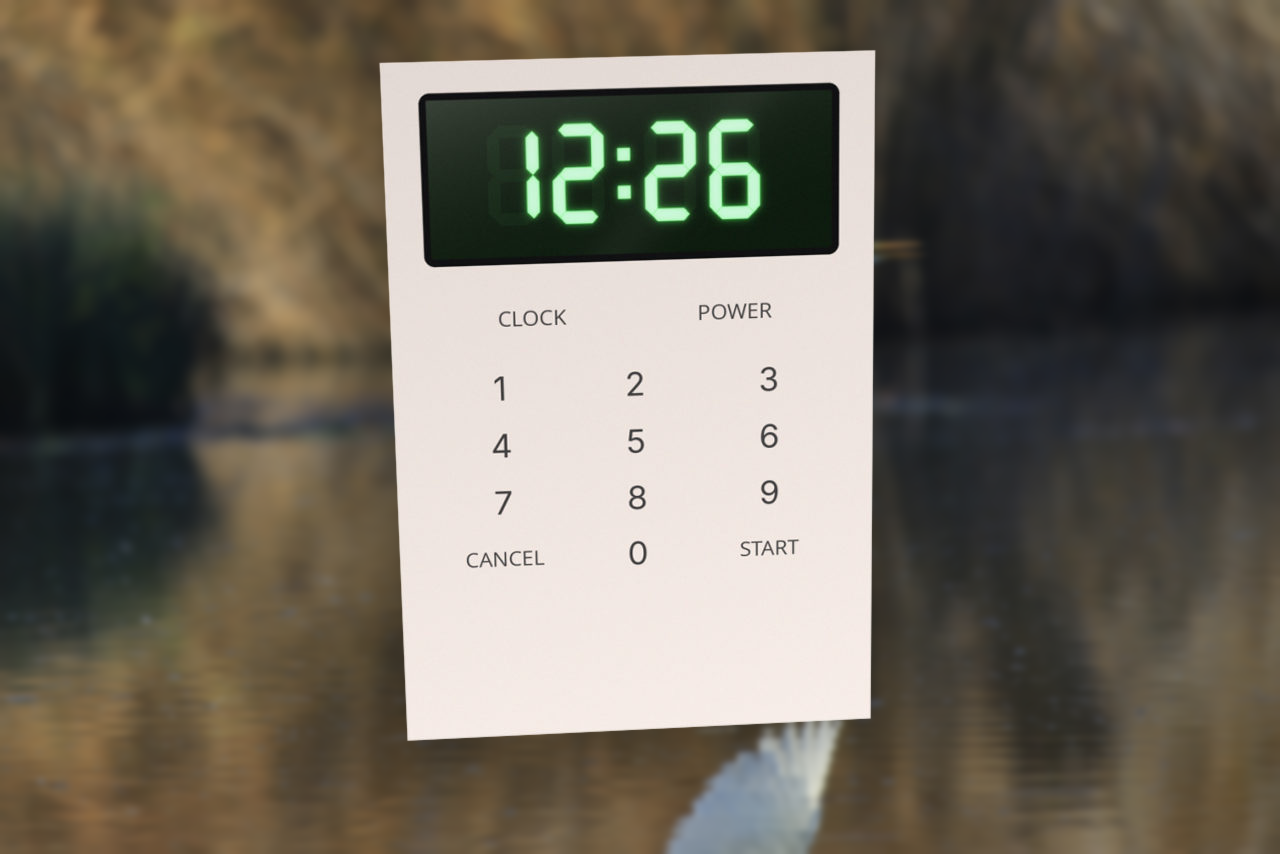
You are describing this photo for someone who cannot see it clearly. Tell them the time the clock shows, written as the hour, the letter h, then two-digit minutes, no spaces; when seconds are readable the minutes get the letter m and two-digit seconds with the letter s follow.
12h26
